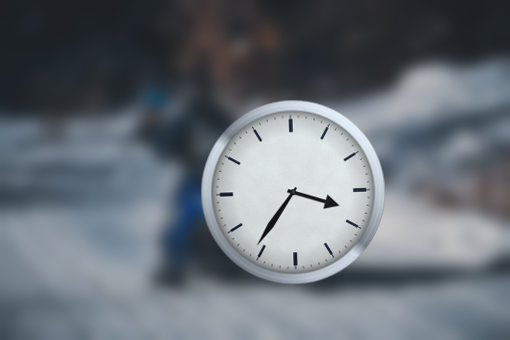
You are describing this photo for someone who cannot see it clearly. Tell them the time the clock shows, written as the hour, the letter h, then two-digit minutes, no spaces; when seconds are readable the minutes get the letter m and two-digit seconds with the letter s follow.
3h36
